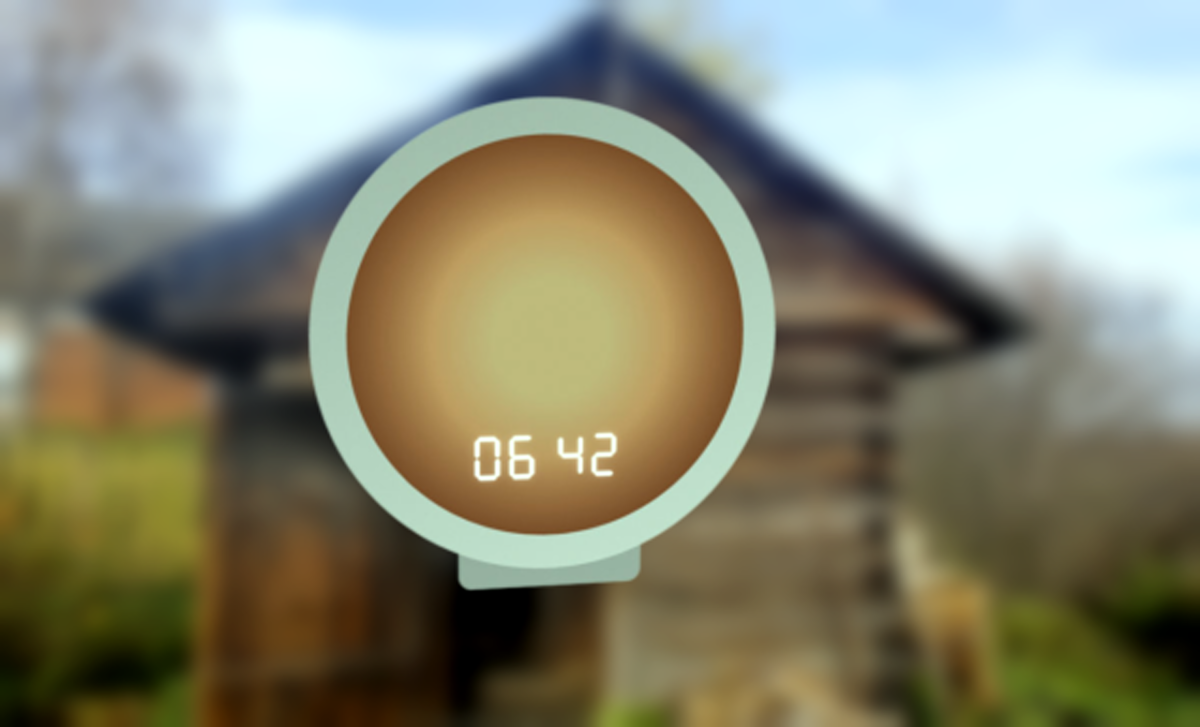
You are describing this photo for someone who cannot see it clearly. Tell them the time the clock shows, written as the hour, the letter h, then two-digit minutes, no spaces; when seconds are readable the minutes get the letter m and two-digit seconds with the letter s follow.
6h42
